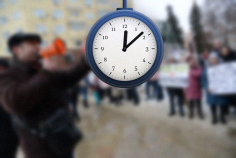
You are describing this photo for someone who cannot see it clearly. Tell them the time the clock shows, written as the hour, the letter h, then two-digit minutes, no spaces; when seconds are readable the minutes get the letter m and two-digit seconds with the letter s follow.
12h08
